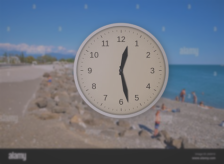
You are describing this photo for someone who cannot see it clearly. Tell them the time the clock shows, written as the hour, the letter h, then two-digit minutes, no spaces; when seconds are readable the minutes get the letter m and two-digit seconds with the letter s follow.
12h28
